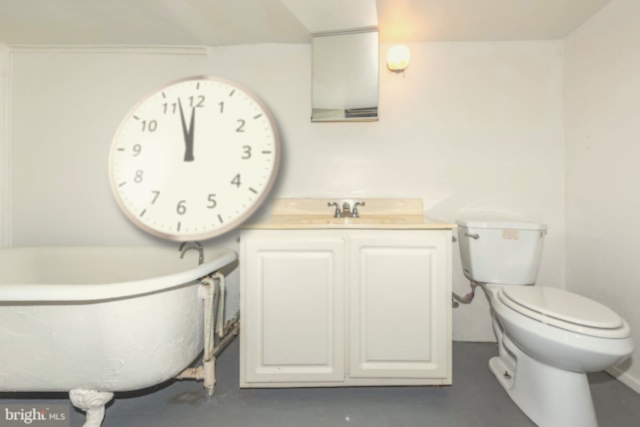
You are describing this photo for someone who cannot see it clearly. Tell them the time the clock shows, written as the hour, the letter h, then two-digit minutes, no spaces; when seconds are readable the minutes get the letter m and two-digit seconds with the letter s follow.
11h57
